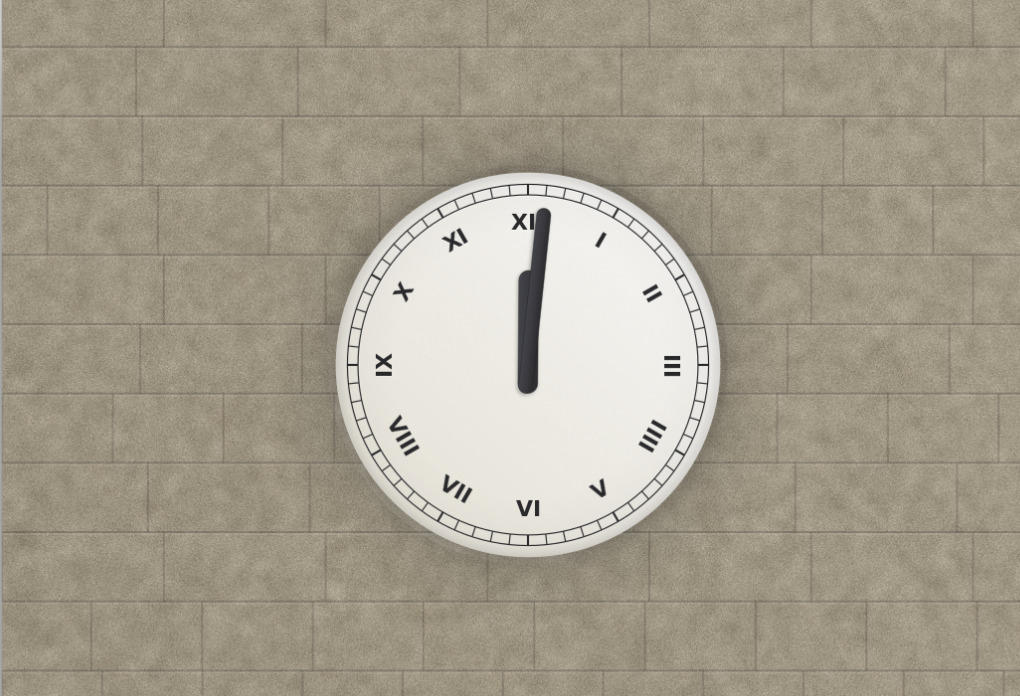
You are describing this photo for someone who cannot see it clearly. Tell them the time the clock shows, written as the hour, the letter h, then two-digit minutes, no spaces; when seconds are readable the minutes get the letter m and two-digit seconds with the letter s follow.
12h01
